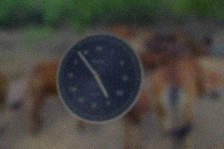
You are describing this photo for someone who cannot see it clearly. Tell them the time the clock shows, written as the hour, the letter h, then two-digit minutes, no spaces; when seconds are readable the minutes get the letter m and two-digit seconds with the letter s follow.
4h53
